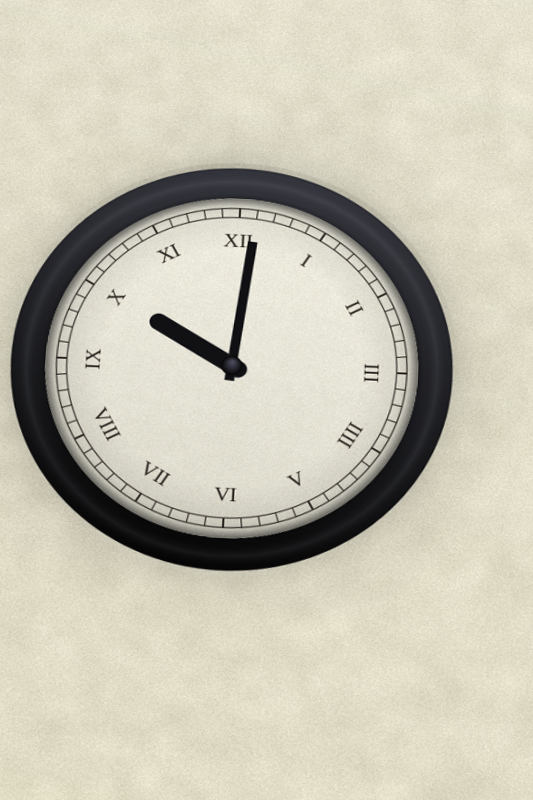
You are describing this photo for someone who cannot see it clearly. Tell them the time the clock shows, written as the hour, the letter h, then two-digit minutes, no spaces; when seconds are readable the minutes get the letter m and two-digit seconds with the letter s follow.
10h01
